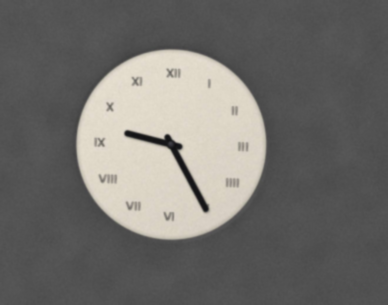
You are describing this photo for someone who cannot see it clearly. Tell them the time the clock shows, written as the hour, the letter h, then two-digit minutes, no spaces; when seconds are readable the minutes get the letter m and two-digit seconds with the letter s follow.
9h25
